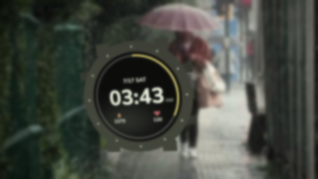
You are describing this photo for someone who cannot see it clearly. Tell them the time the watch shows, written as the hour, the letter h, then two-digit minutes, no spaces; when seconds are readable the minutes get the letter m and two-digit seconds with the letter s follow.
3h43
